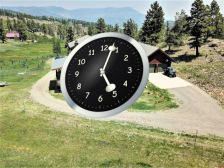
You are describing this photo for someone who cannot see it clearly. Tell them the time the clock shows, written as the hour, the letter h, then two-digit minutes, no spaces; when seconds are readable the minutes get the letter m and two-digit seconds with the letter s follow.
5h03
